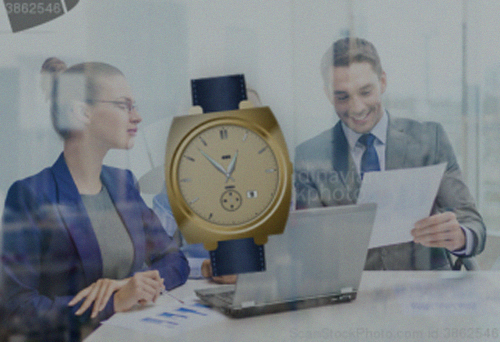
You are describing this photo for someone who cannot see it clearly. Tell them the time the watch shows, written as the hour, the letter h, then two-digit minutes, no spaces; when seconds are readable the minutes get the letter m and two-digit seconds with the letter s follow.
12h53
